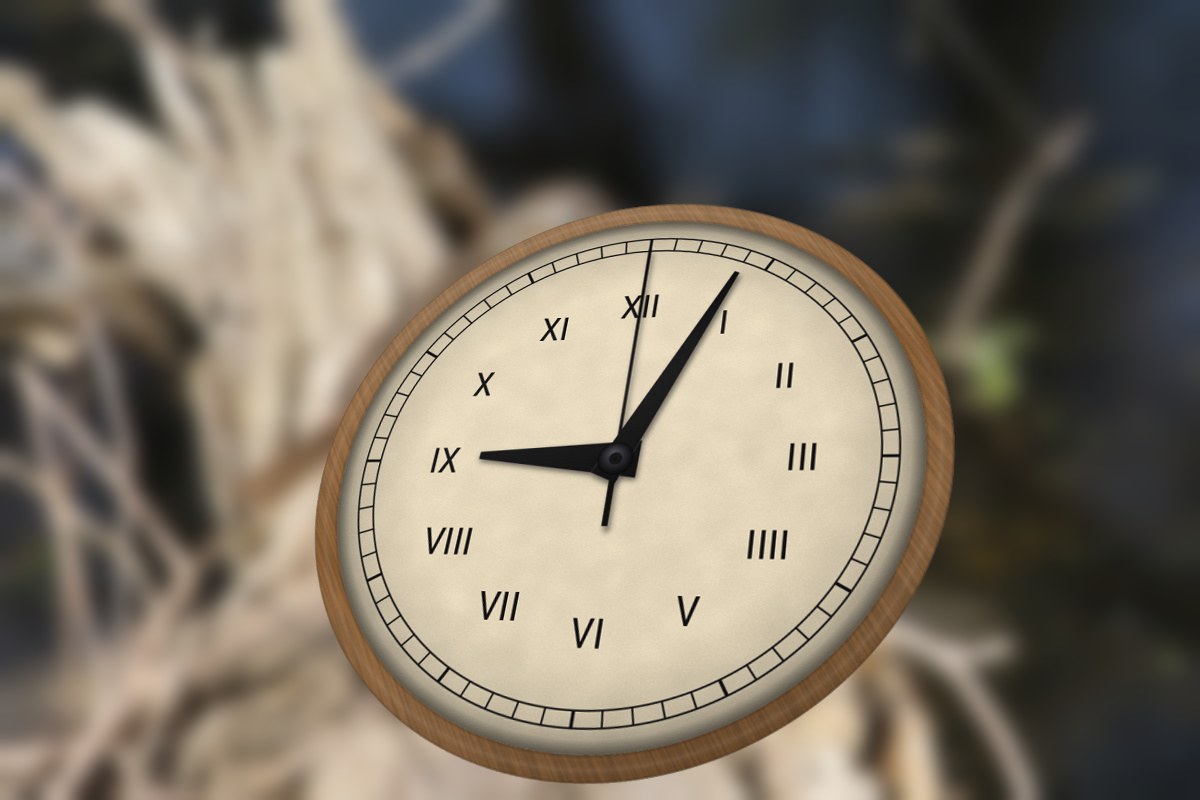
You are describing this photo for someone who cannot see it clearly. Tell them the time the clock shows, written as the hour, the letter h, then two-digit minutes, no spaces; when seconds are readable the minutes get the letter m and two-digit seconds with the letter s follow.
9h04m00s
